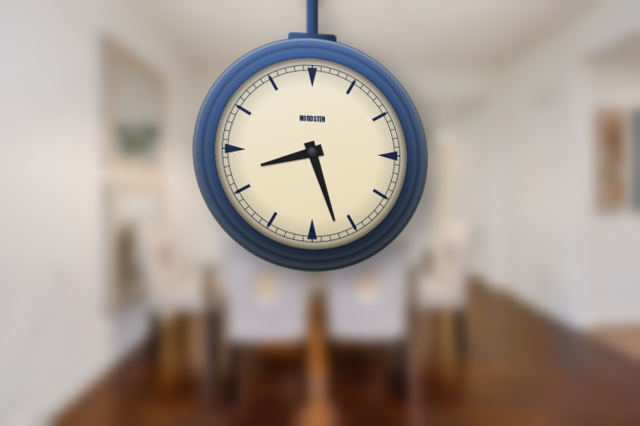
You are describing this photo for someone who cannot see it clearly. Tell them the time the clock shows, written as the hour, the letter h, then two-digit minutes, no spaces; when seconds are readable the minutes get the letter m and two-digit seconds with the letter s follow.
8h27
